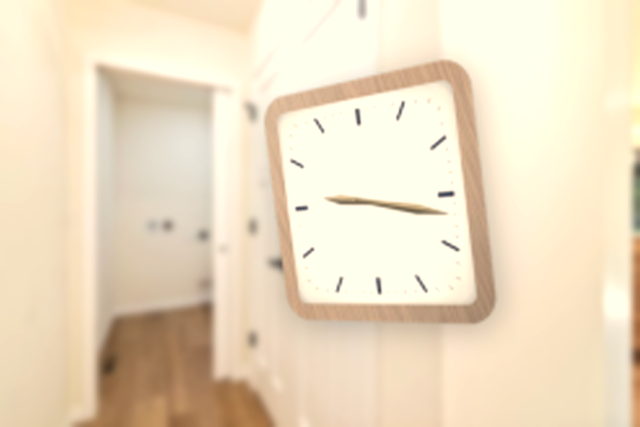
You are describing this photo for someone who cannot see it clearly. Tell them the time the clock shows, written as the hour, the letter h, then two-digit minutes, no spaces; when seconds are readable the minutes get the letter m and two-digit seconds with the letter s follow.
9h17
